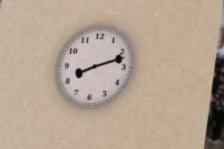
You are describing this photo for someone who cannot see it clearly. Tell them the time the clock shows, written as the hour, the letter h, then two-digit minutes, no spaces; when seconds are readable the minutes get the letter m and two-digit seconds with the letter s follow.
8h12
